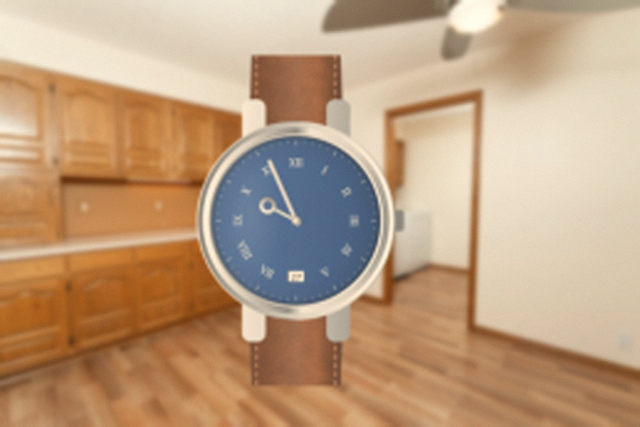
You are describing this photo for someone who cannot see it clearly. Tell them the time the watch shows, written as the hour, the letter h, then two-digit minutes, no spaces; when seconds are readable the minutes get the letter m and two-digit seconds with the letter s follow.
9h56
